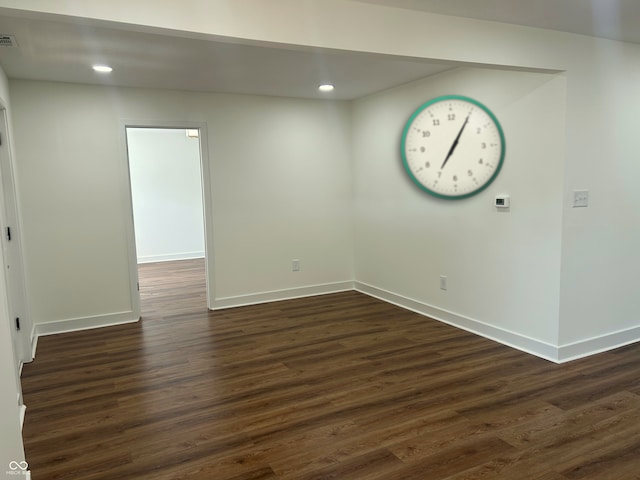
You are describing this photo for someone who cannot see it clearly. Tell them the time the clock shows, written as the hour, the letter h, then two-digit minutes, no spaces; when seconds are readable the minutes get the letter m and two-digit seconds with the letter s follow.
7h05
